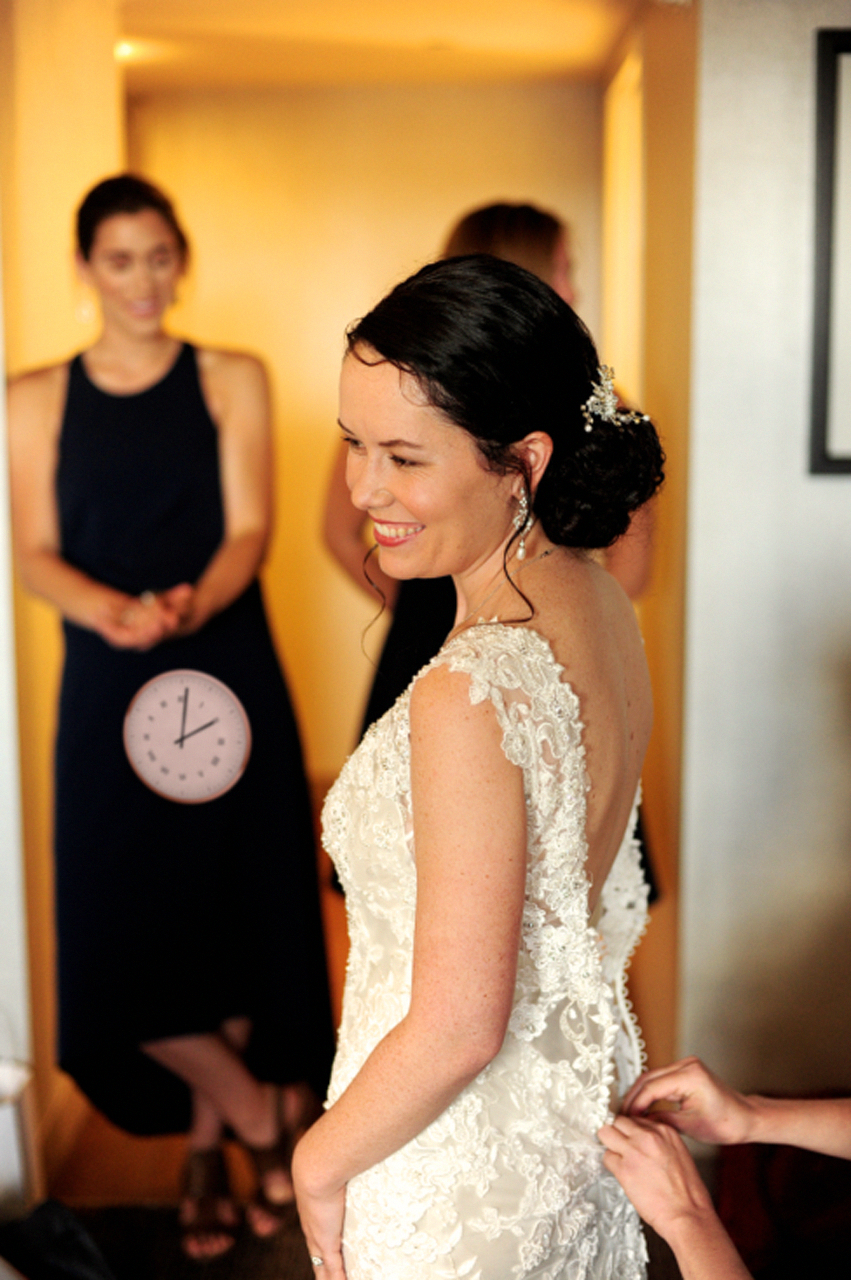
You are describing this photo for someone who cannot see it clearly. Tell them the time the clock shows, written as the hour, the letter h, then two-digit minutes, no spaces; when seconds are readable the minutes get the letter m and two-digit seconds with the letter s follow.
2h01
